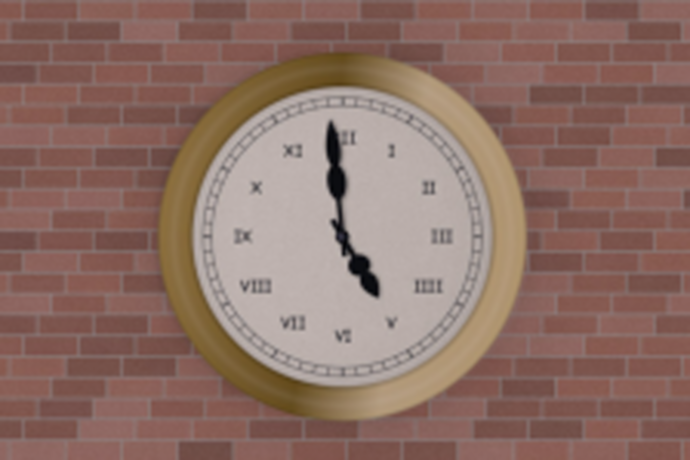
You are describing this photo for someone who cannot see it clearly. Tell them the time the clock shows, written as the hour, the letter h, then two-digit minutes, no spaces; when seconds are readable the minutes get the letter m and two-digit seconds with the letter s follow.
4h59
